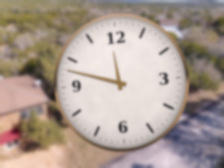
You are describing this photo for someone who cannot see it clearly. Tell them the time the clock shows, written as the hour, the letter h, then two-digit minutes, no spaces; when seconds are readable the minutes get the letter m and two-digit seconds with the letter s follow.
11h48
